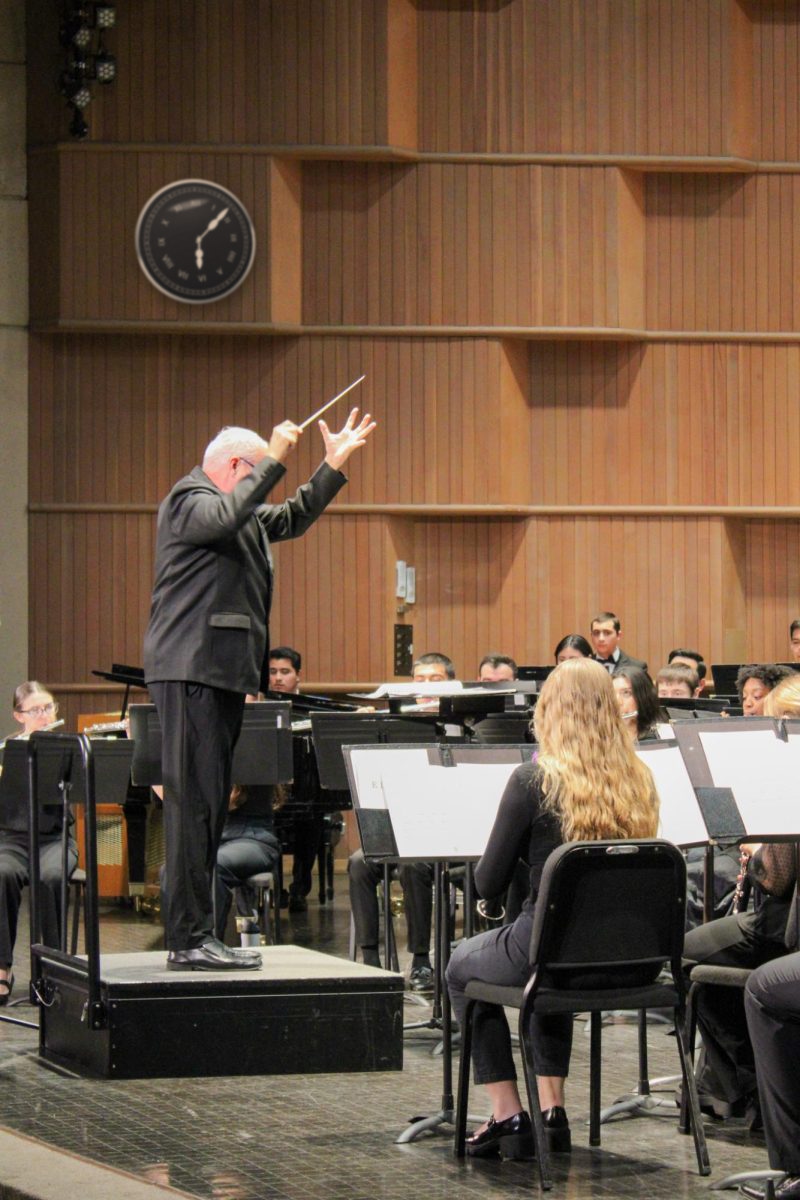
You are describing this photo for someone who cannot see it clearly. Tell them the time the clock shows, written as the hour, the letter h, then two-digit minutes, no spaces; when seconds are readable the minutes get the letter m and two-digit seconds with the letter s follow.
6h08
